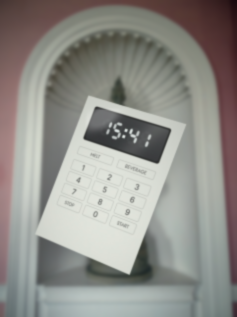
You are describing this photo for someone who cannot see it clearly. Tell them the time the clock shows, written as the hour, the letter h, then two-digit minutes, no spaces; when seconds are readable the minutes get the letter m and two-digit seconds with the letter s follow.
15h41
